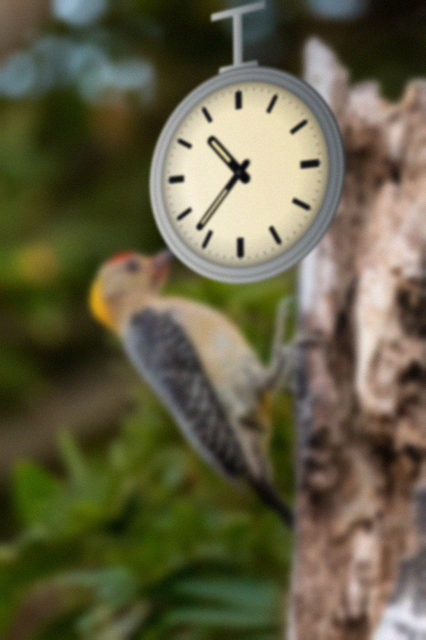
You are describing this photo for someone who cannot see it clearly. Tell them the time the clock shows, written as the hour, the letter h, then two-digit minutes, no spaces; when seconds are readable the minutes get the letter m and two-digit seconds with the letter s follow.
10h37
